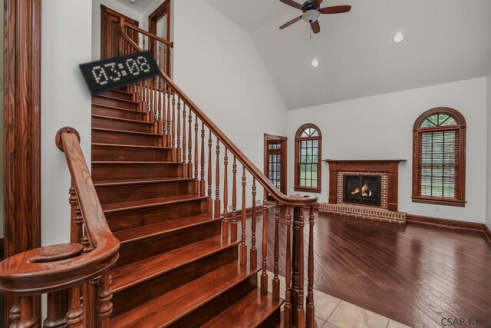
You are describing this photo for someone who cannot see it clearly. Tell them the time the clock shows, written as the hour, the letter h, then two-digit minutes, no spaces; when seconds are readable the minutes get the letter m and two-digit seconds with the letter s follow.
3h08
